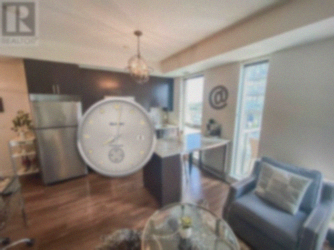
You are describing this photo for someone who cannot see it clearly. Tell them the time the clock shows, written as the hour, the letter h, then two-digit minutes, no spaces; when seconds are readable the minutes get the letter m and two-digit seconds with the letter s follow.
8h01
